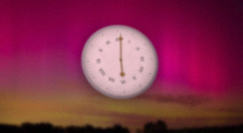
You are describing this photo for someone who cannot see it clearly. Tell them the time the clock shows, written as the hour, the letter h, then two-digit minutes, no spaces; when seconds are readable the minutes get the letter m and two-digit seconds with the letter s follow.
6h01
